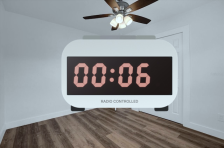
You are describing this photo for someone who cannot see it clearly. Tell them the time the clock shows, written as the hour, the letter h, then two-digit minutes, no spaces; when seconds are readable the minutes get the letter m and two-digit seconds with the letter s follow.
0h06
